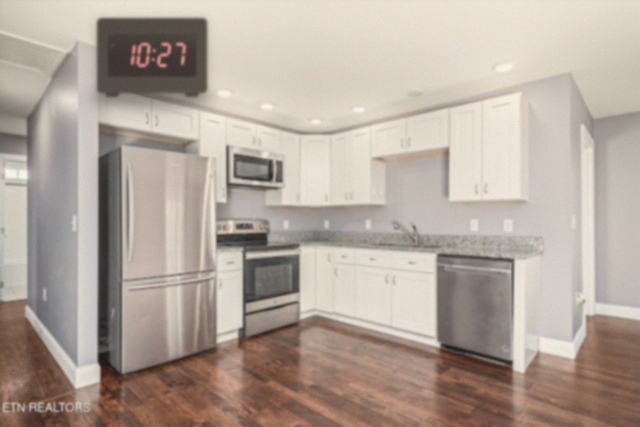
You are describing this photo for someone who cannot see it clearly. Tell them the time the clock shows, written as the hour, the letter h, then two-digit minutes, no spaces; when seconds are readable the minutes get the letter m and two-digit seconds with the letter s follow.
10h27
